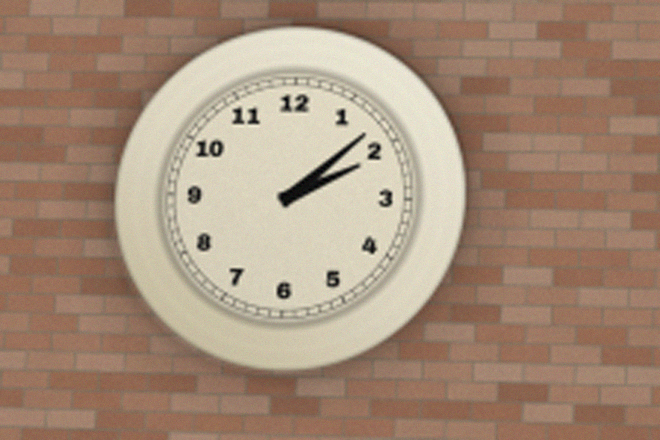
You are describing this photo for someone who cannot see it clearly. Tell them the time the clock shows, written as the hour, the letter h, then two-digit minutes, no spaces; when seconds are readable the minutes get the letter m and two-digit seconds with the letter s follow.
2h08
